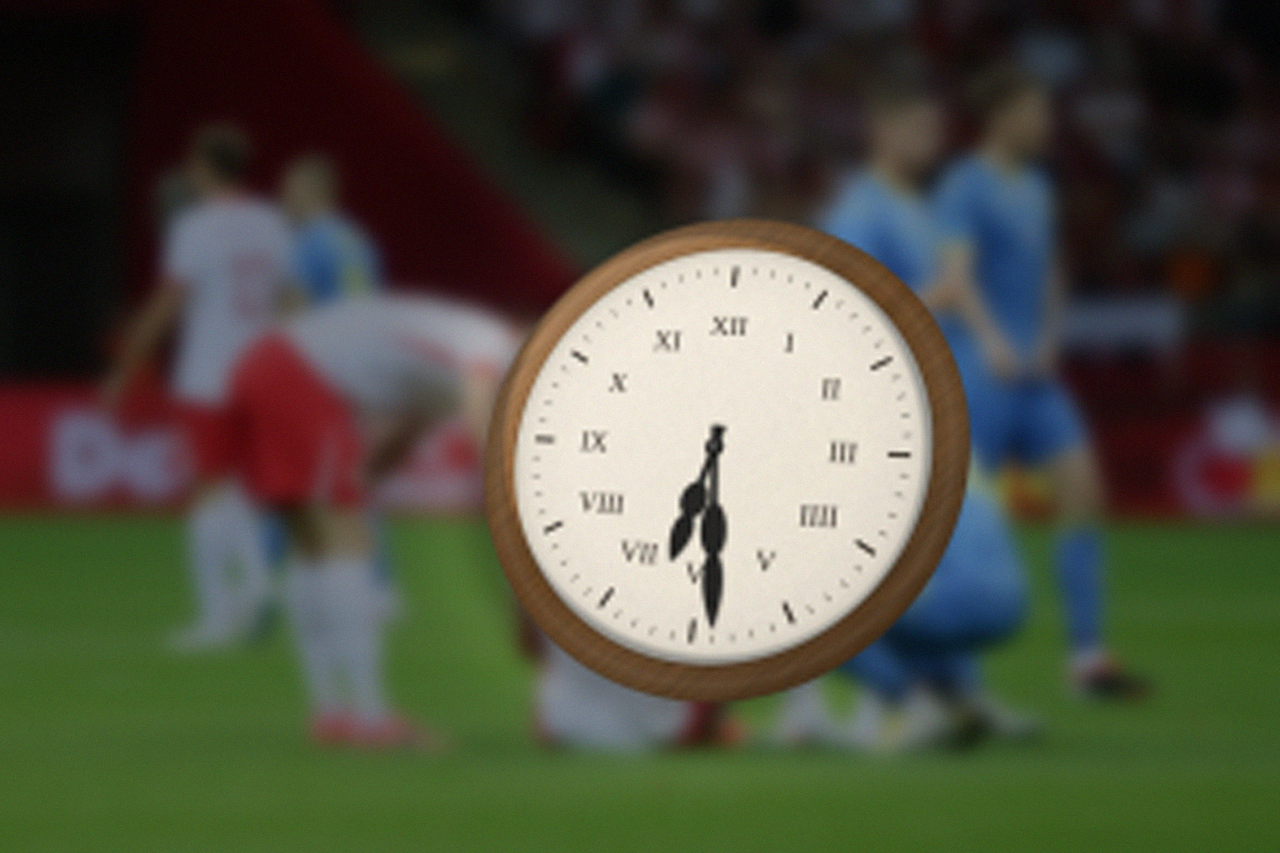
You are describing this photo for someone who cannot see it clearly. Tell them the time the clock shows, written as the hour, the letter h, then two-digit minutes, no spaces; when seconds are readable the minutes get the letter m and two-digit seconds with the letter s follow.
6h29
